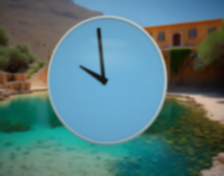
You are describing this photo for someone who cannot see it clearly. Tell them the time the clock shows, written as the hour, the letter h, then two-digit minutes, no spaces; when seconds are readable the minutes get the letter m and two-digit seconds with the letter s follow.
9h59
